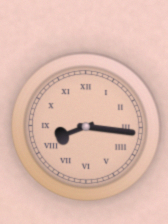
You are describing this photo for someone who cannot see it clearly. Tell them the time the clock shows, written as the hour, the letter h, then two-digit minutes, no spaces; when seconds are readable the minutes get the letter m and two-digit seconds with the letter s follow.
8h16
